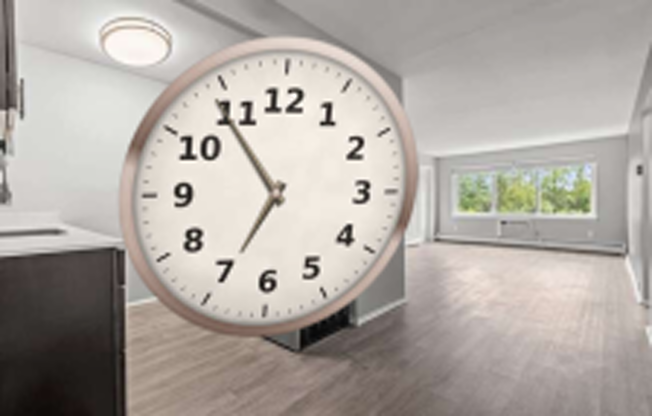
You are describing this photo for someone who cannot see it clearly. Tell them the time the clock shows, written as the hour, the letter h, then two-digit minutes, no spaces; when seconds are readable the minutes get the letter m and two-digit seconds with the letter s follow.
6h54
